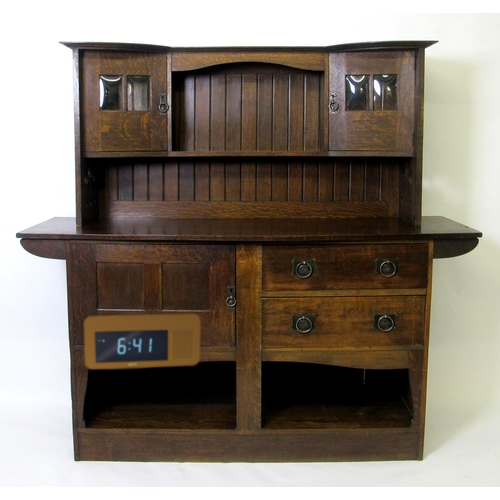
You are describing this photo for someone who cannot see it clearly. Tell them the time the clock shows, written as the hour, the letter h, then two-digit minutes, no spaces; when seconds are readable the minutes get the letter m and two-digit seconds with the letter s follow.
6h41
